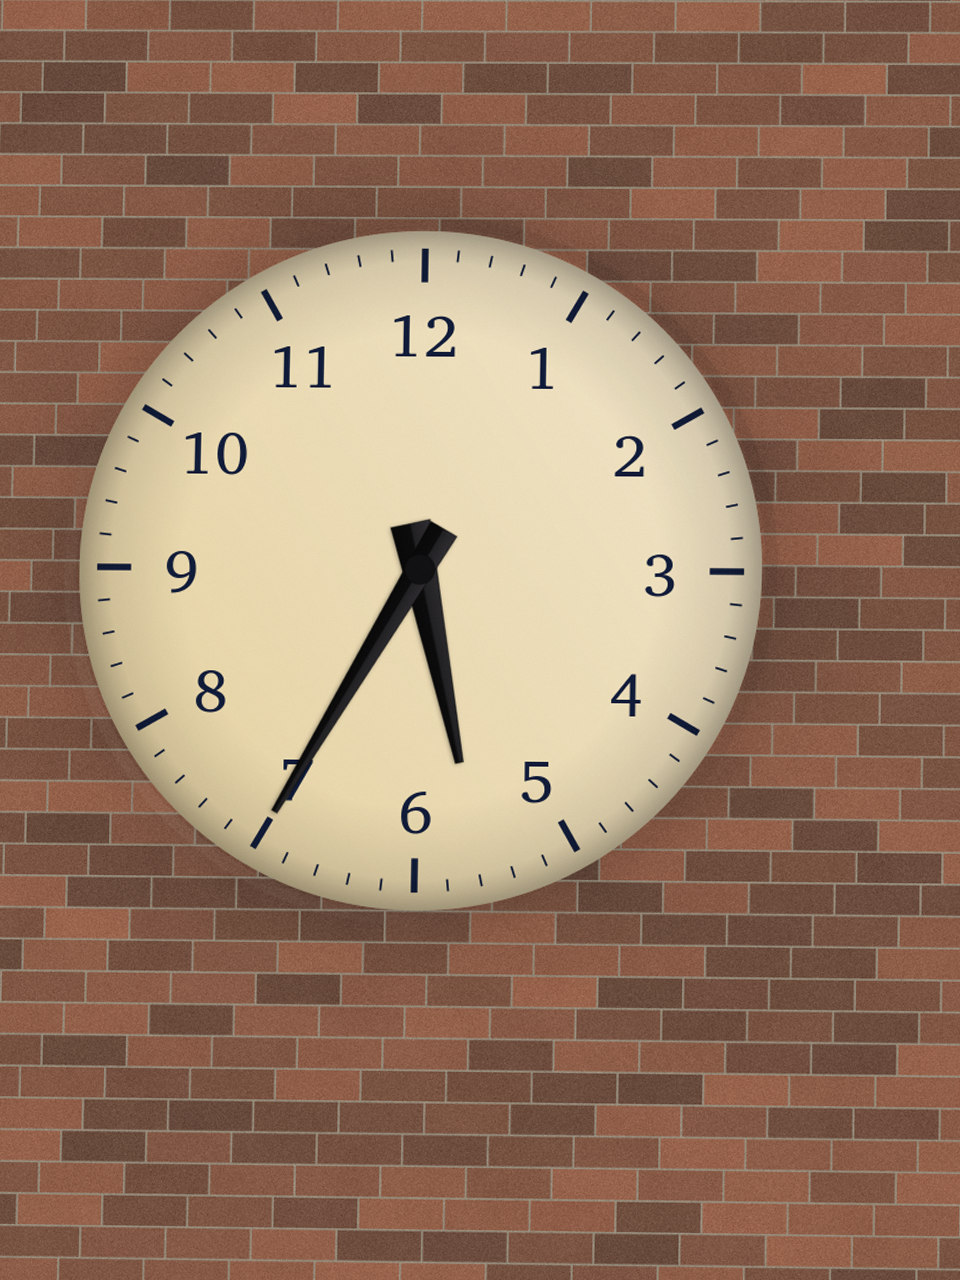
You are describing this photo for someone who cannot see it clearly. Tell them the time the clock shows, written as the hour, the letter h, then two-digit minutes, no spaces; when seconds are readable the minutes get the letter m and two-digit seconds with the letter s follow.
5h35
